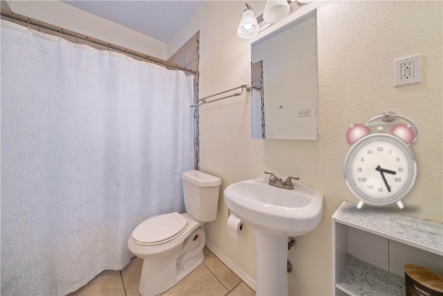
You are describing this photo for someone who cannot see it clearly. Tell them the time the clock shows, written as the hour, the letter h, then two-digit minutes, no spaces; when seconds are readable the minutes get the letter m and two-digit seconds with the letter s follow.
3h26
